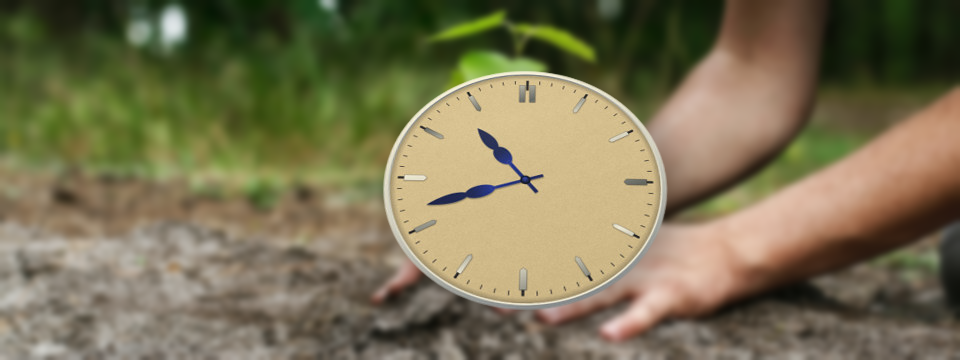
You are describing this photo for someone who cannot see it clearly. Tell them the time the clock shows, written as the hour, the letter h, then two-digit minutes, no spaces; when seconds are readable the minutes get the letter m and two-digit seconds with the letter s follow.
10h42
